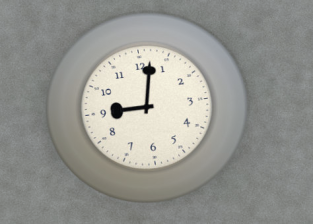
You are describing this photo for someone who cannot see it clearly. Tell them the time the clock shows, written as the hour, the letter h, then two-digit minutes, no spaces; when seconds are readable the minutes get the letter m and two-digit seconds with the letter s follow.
9h02
